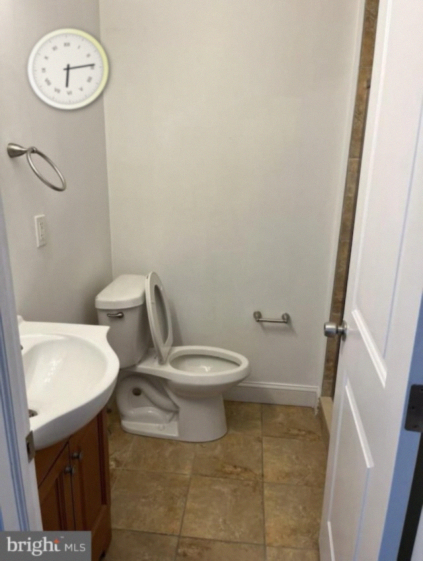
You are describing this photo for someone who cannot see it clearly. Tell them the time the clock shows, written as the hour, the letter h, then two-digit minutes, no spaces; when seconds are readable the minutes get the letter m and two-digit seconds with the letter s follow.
6h14
